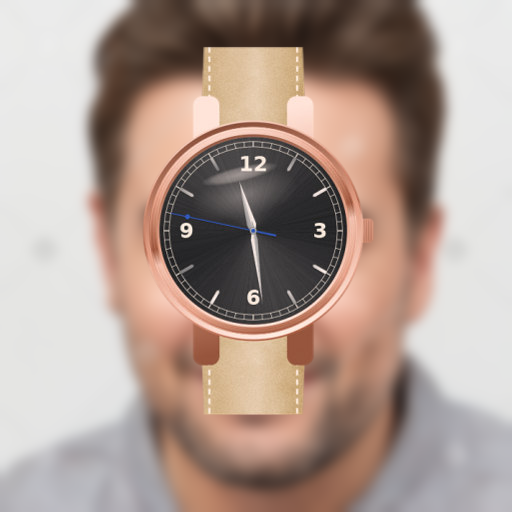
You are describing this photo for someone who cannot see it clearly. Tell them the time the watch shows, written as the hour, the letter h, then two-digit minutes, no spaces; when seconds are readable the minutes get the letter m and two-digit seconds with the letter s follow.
11h28m47s
